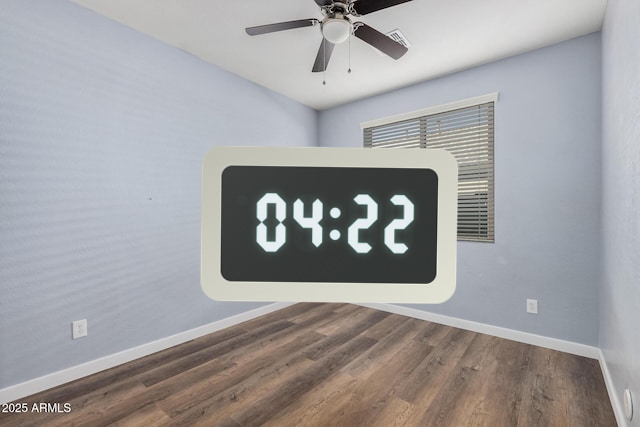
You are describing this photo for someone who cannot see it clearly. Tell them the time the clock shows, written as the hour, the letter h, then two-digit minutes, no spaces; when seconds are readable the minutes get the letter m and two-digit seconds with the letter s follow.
4h22
